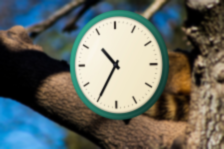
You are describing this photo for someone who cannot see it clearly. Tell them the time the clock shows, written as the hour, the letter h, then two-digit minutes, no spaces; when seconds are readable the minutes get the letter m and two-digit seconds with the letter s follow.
10h35
